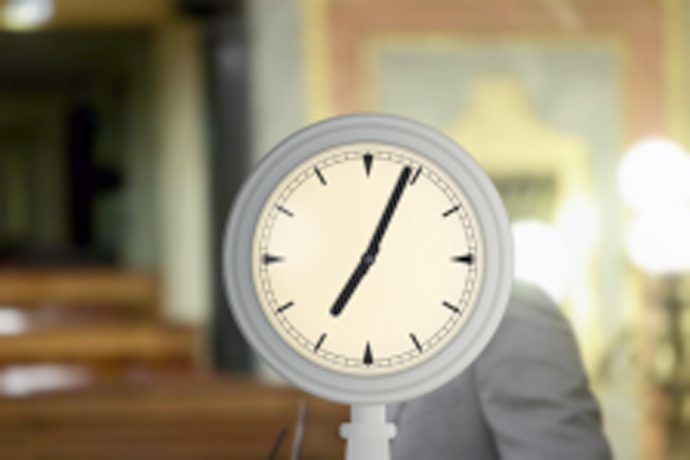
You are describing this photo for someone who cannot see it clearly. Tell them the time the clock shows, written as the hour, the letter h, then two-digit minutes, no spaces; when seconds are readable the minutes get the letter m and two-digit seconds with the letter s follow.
7h04
